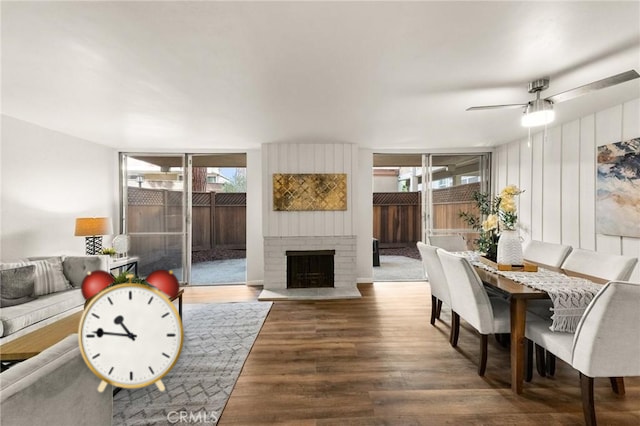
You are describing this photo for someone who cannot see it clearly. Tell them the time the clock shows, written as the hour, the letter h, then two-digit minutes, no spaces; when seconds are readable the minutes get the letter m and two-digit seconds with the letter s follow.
10h46
